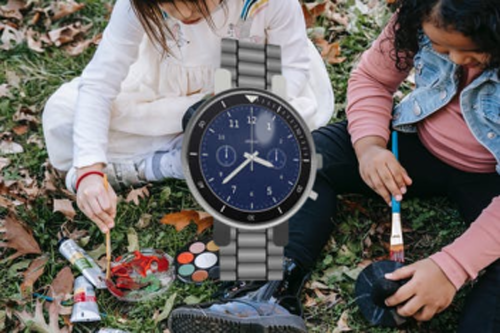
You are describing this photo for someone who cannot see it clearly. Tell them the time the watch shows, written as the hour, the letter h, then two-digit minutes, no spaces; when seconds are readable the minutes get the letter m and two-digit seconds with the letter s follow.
3h38
